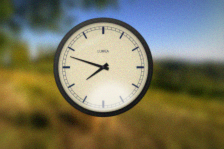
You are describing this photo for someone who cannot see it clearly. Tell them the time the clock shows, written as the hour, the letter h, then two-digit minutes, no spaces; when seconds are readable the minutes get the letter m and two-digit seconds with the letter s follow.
7h48
